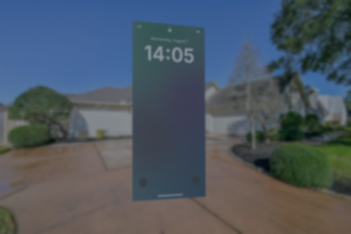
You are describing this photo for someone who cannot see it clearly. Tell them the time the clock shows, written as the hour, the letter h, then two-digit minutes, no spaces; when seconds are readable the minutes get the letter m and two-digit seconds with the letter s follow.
14h05
